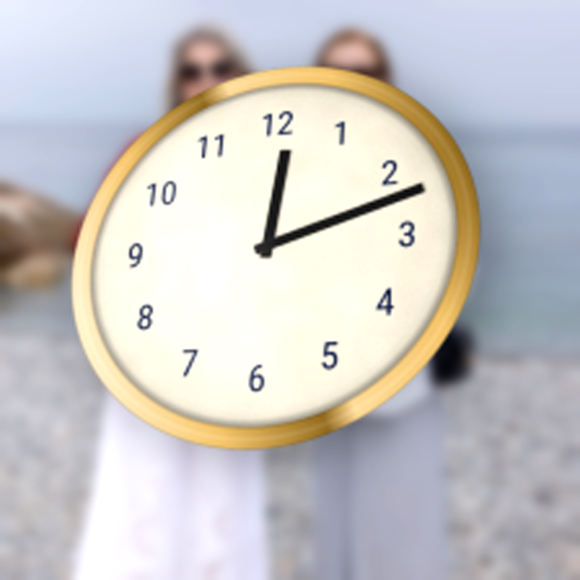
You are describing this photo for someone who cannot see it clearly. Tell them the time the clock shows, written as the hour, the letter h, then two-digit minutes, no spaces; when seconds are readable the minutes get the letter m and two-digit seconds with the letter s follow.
12h12
